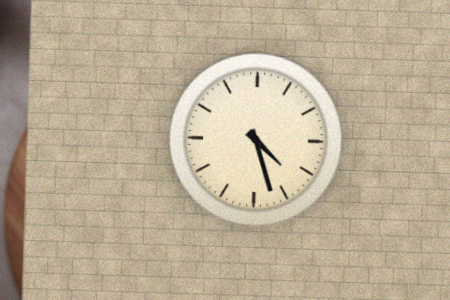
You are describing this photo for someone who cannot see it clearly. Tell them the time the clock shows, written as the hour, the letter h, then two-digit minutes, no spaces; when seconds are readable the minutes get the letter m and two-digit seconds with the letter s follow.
4h27
